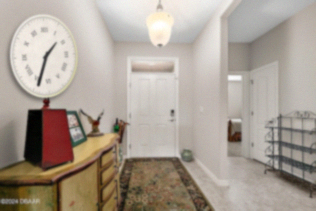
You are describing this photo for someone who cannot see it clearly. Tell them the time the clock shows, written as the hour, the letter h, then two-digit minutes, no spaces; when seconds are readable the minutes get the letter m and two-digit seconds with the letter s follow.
1h34
